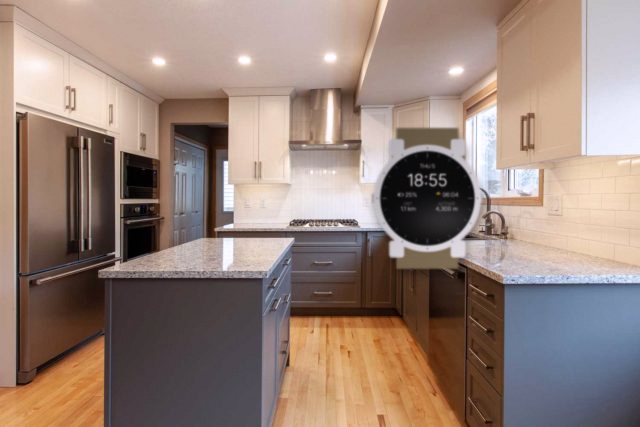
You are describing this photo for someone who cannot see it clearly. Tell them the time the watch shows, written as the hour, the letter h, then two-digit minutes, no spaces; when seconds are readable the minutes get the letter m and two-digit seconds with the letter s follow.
18h55
